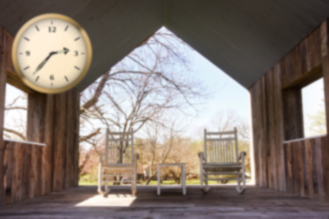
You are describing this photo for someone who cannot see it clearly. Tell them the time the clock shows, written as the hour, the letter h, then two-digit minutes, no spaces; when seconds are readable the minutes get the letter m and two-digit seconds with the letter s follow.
2h37
